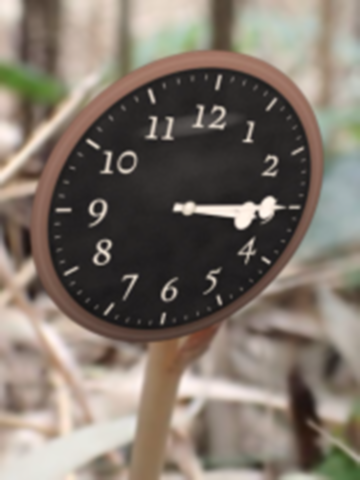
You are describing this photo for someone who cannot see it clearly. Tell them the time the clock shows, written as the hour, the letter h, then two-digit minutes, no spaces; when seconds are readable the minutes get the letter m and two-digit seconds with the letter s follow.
3h15
